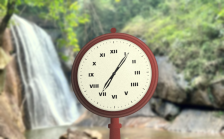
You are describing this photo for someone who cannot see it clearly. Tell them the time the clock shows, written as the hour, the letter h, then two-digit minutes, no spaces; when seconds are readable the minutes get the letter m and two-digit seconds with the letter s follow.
7h06
